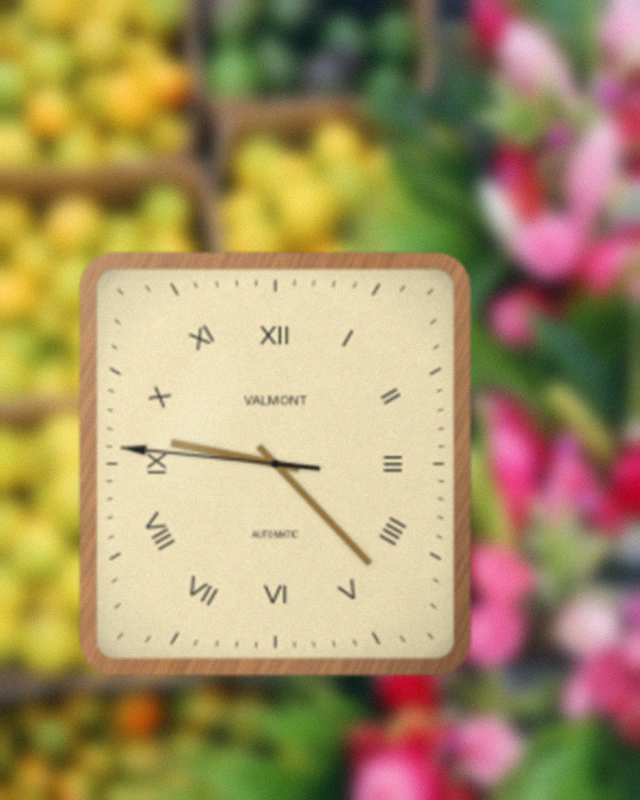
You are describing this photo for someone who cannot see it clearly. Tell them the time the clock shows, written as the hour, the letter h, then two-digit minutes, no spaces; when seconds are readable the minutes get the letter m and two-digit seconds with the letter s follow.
9h22m46s
